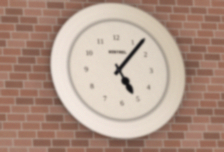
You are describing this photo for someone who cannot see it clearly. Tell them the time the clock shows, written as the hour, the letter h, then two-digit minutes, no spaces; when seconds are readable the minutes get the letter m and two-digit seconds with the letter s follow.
5h07
